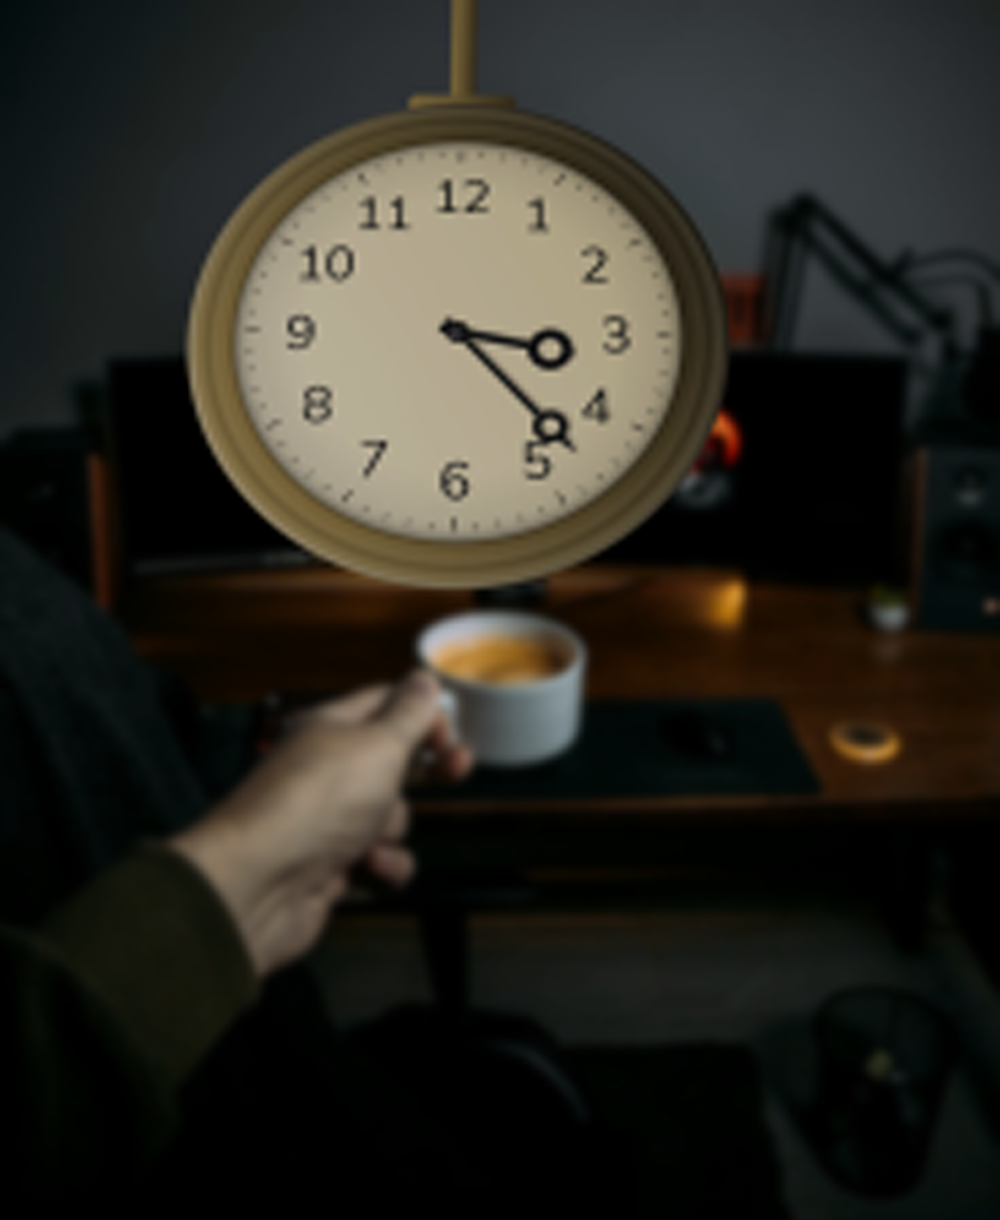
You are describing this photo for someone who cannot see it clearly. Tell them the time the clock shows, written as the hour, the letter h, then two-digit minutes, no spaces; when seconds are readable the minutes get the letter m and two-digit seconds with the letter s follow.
3h23
